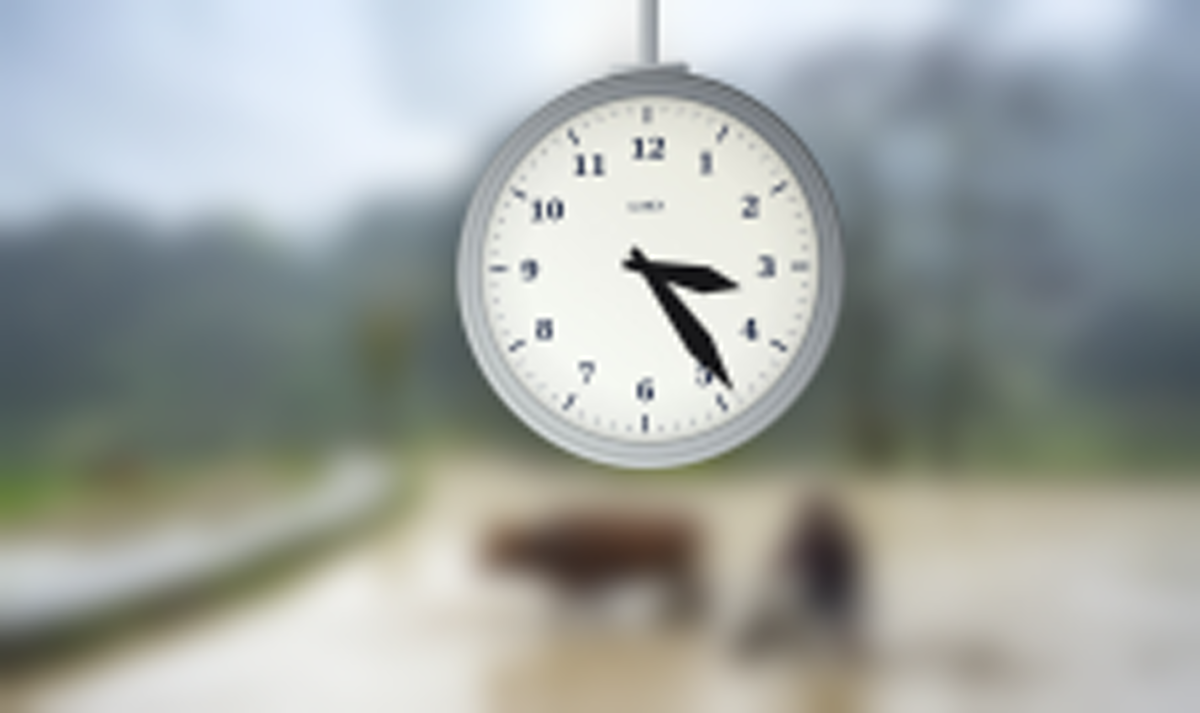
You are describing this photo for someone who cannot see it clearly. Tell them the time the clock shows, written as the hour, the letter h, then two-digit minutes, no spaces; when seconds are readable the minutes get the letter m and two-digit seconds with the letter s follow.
3h24
